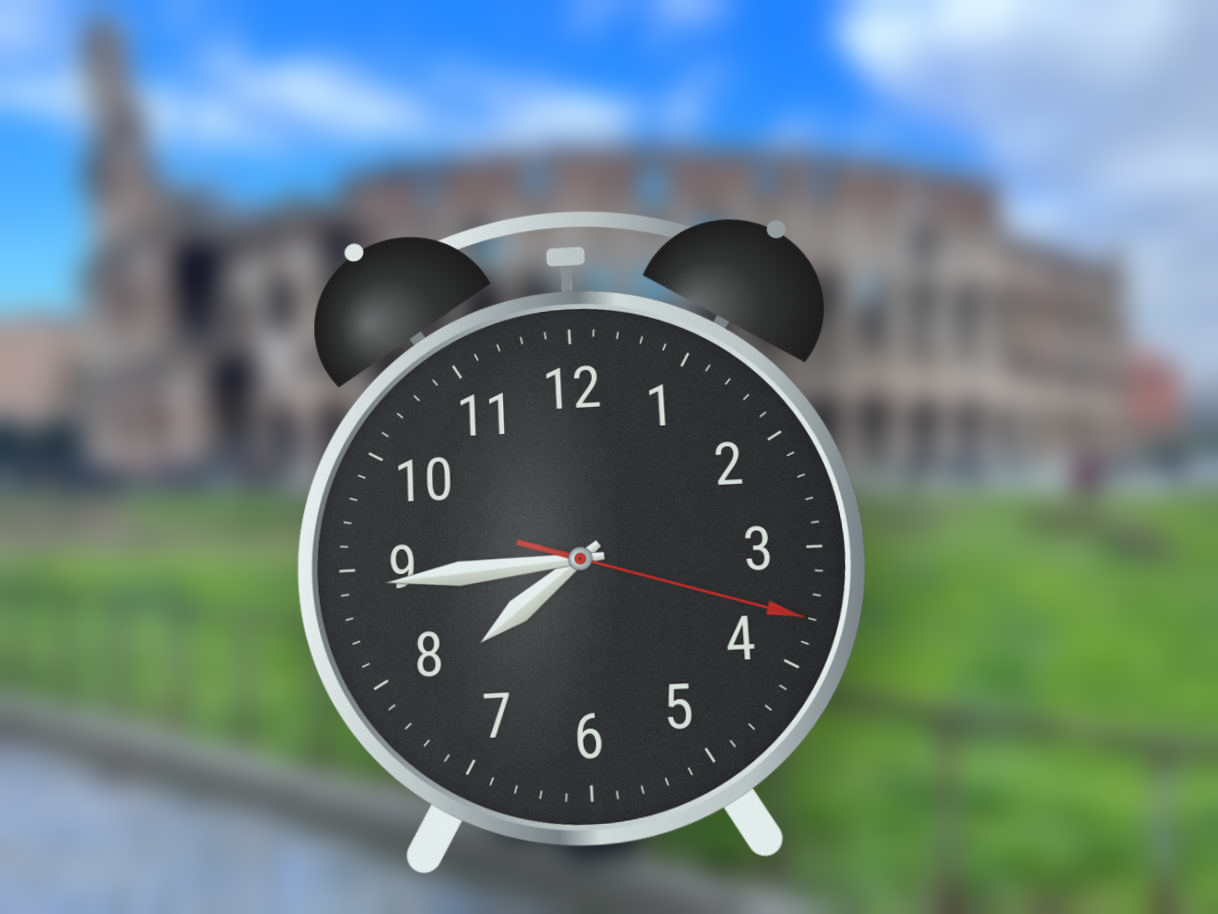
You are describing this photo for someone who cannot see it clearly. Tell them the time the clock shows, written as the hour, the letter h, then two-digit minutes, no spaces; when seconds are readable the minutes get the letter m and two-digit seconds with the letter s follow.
7h44m18s
